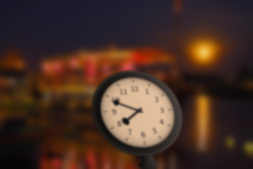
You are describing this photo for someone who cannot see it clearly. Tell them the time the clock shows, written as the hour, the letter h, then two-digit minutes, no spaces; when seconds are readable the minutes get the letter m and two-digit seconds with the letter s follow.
7h49
